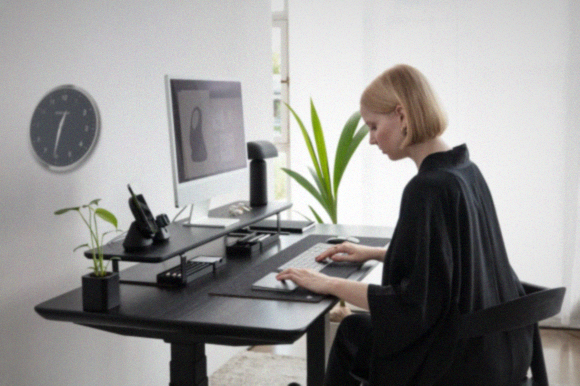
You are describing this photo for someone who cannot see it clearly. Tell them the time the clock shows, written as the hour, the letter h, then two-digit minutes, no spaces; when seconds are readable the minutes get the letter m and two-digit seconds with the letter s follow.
12h31
